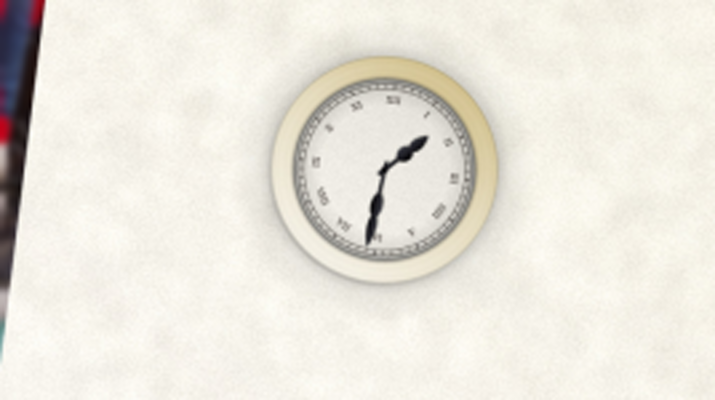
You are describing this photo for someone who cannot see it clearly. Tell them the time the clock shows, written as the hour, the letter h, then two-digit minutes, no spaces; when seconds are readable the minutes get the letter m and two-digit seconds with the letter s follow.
1h31
